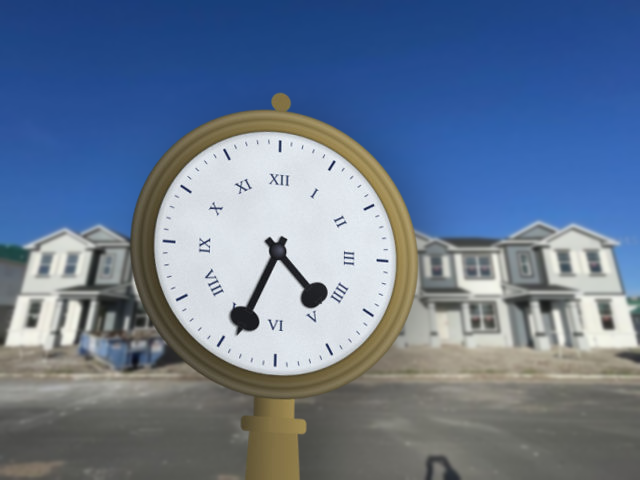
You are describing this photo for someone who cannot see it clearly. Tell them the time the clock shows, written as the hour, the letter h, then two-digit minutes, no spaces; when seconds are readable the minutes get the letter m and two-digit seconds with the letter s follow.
4h34
